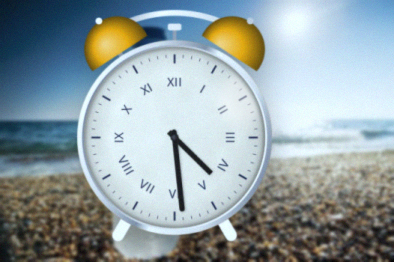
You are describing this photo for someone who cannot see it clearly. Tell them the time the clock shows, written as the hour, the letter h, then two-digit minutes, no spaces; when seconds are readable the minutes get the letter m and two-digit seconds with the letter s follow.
4h29
